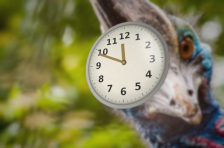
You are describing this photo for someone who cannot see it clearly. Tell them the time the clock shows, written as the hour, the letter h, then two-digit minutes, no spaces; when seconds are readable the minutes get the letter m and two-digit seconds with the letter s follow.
11h49
